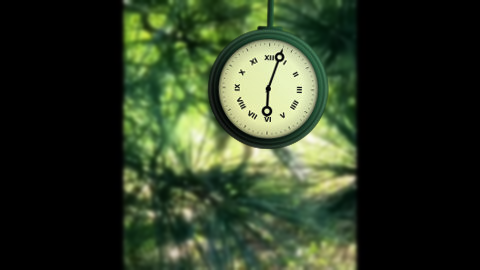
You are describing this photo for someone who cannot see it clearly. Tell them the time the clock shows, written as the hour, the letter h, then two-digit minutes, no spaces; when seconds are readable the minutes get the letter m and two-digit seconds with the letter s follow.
6h03
